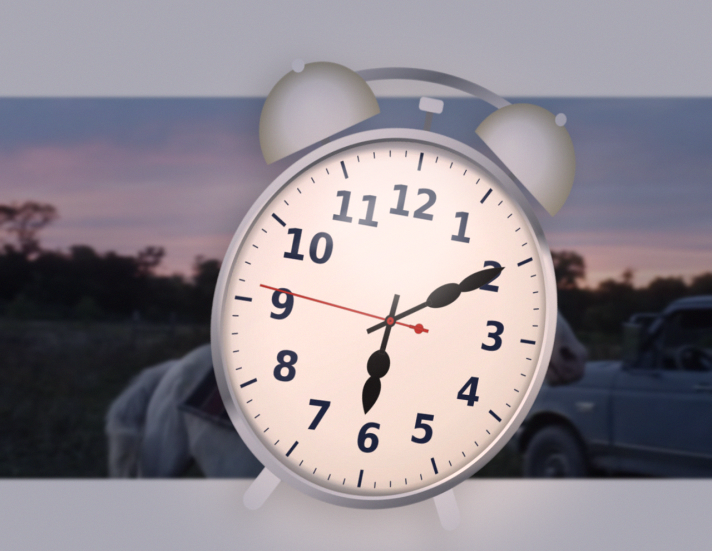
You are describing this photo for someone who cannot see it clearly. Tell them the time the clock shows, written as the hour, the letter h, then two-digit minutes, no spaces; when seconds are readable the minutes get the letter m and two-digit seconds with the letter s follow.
6h09m46s
